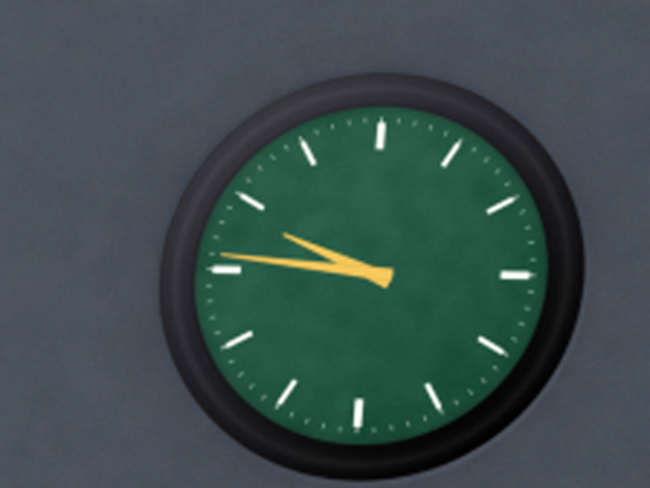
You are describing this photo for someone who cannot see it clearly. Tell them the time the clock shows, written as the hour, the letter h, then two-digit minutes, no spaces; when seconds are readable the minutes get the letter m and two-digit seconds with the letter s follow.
9h46
